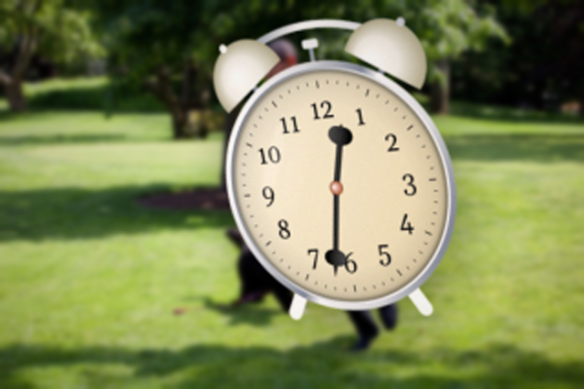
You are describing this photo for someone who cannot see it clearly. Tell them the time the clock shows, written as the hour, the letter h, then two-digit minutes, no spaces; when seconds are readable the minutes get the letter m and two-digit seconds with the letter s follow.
12h32
